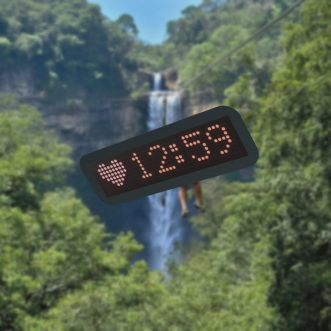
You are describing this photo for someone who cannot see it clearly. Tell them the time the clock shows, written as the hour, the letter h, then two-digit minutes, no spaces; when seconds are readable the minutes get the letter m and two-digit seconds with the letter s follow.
12h59
